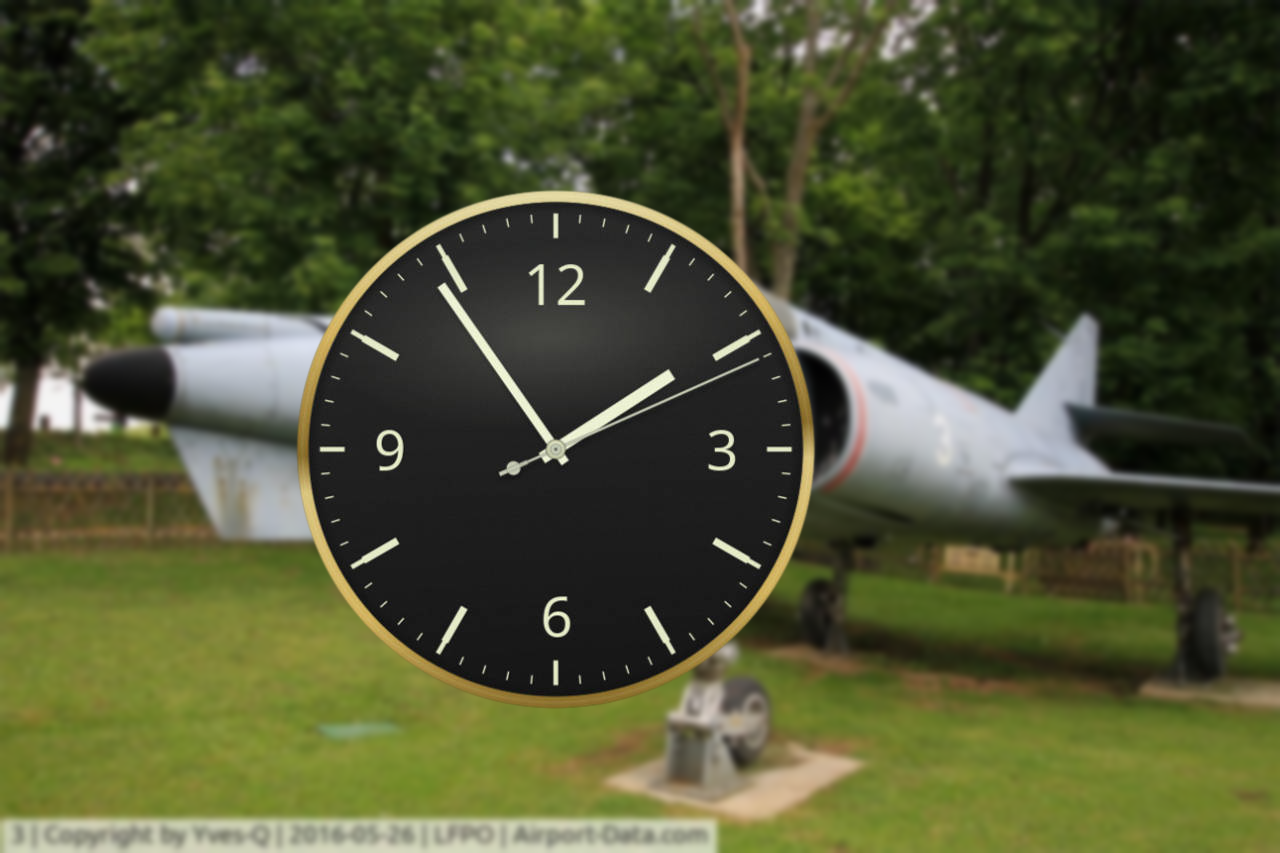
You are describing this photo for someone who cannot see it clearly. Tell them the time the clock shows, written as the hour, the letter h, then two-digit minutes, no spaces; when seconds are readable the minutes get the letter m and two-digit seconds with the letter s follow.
1h54m11s
